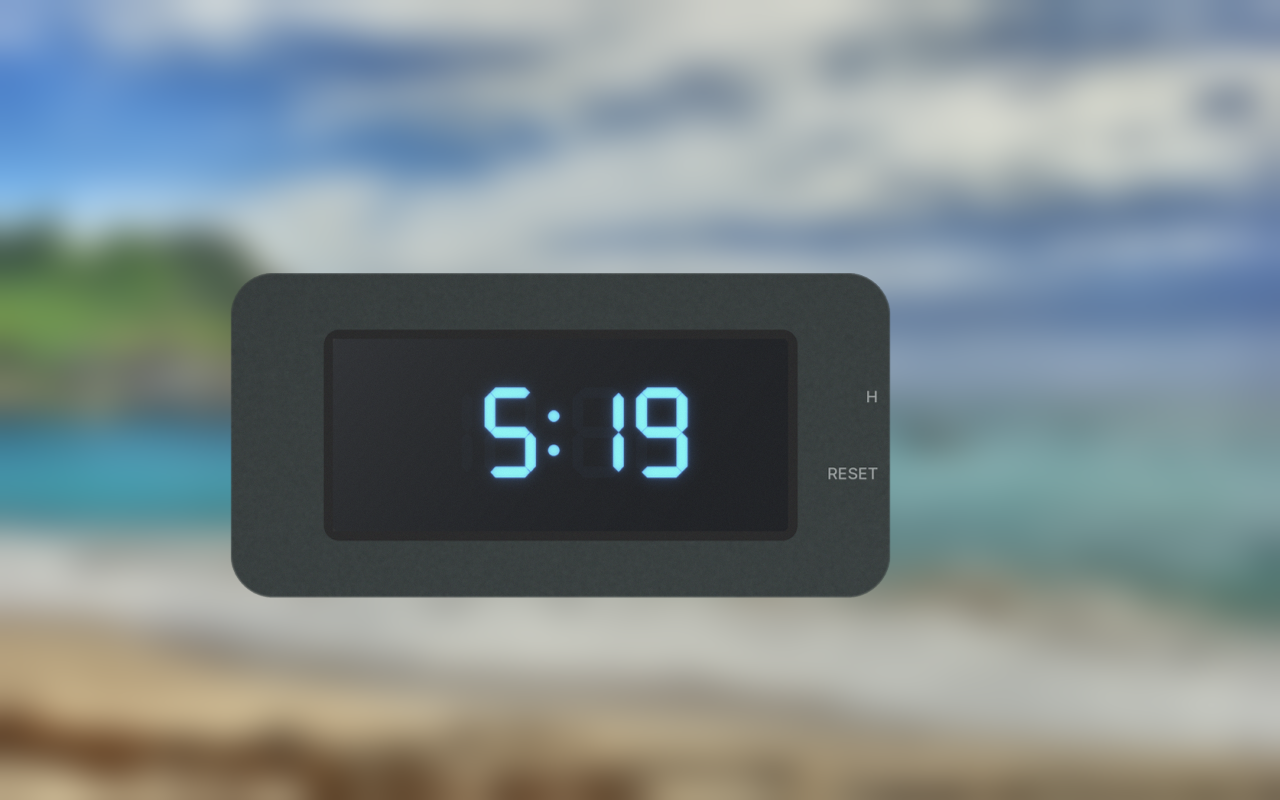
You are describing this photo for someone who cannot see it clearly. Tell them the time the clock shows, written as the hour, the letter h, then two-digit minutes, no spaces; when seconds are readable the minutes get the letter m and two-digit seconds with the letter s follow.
5h19
